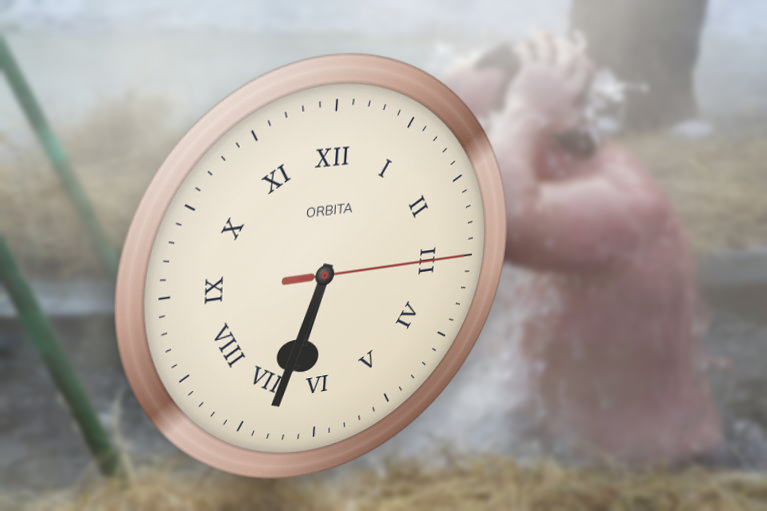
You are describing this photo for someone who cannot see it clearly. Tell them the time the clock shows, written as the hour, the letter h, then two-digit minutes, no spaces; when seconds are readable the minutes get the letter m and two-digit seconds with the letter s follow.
6h33m15s
